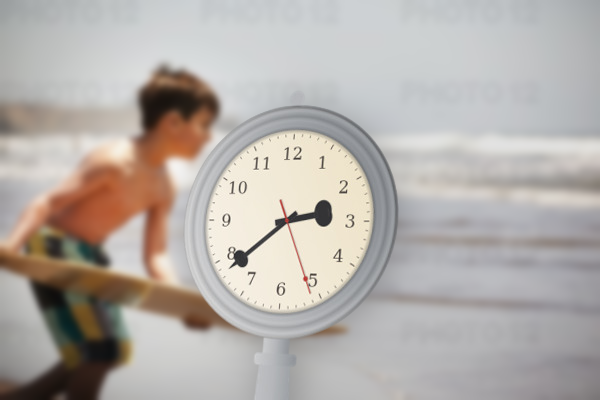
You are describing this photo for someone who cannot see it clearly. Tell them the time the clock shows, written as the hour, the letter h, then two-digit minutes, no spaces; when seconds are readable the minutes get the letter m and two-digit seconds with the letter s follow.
2h38m26s
